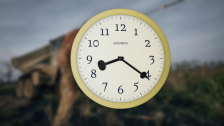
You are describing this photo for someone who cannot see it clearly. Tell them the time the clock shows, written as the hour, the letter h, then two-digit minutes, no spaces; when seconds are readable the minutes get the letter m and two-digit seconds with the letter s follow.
8h21
